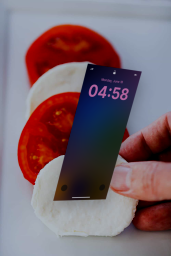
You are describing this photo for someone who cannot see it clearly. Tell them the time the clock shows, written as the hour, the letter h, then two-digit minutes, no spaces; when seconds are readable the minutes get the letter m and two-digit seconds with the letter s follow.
4h58
